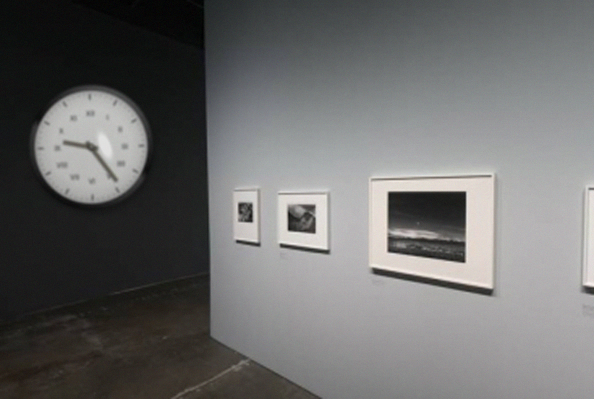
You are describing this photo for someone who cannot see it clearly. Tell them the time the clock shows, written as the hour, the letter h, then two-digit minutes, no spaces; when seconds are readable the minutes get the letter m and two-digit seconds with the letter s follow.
9h24
